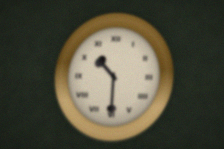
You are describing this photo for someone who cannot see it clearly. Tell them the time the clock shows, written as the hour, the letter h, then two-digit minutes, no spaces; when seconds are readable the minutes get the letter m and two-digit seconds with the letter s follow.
10h30
